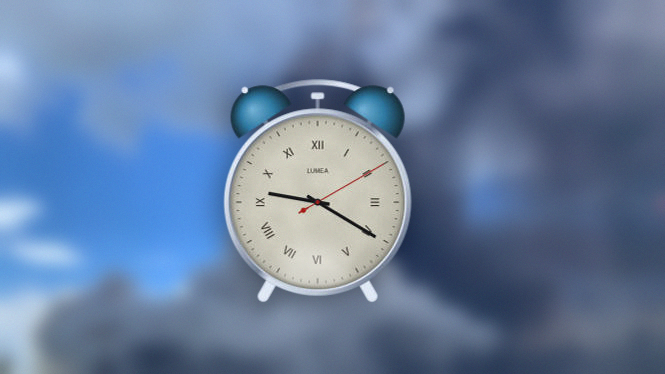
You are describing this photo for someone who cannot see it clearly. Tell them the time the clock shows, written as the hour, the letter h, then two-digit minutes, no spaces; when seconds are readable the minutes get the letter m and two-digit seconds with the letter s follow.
9h20m10s
